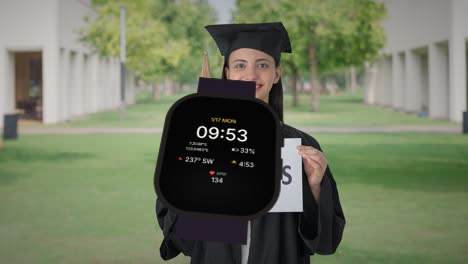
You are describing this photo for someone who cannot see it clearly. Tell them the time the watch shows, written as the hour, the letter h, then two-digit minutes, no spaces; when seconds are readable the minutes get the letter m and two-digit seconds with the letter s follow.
9h53
